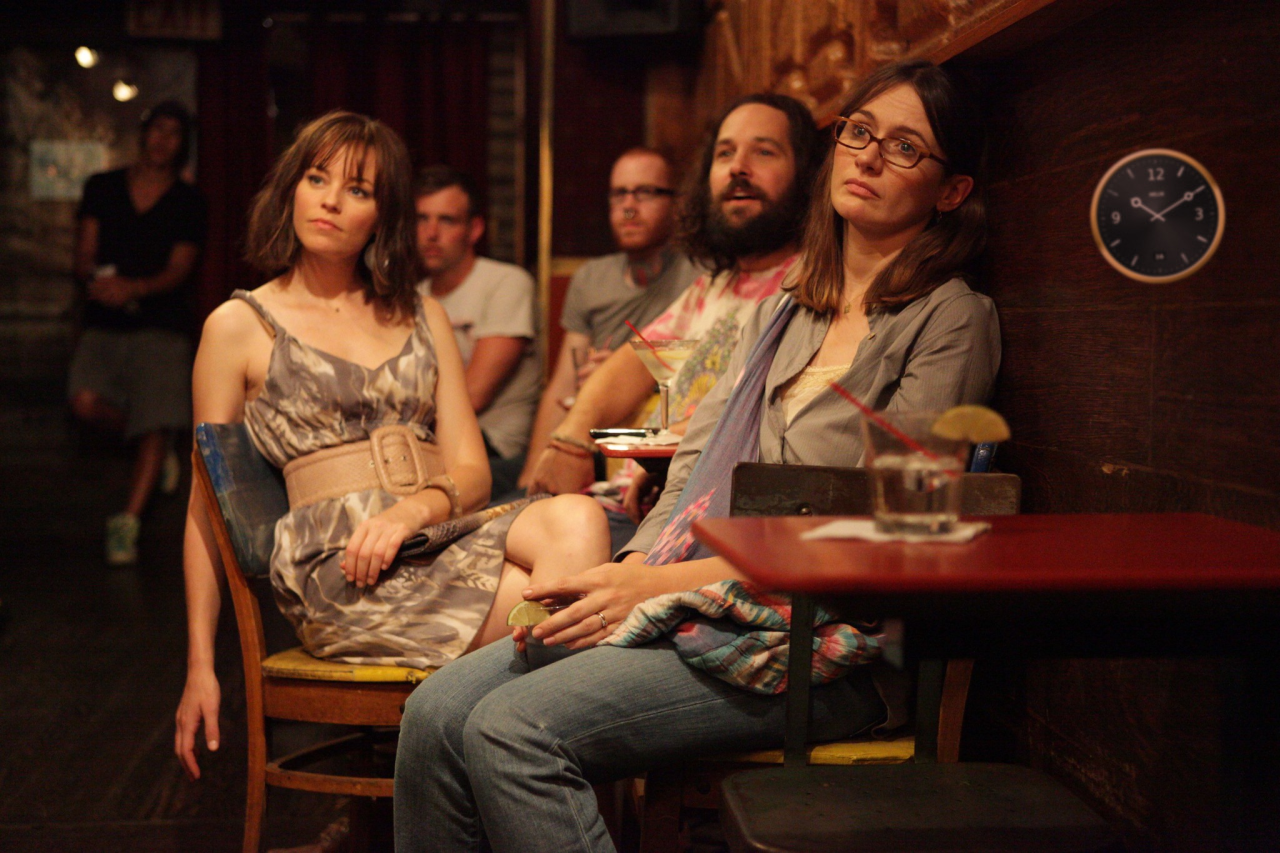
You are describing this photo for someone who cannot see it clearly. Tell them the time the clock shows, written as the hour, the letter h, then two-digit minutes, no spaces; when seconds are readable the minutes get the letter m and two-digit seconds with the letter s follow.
10h10
